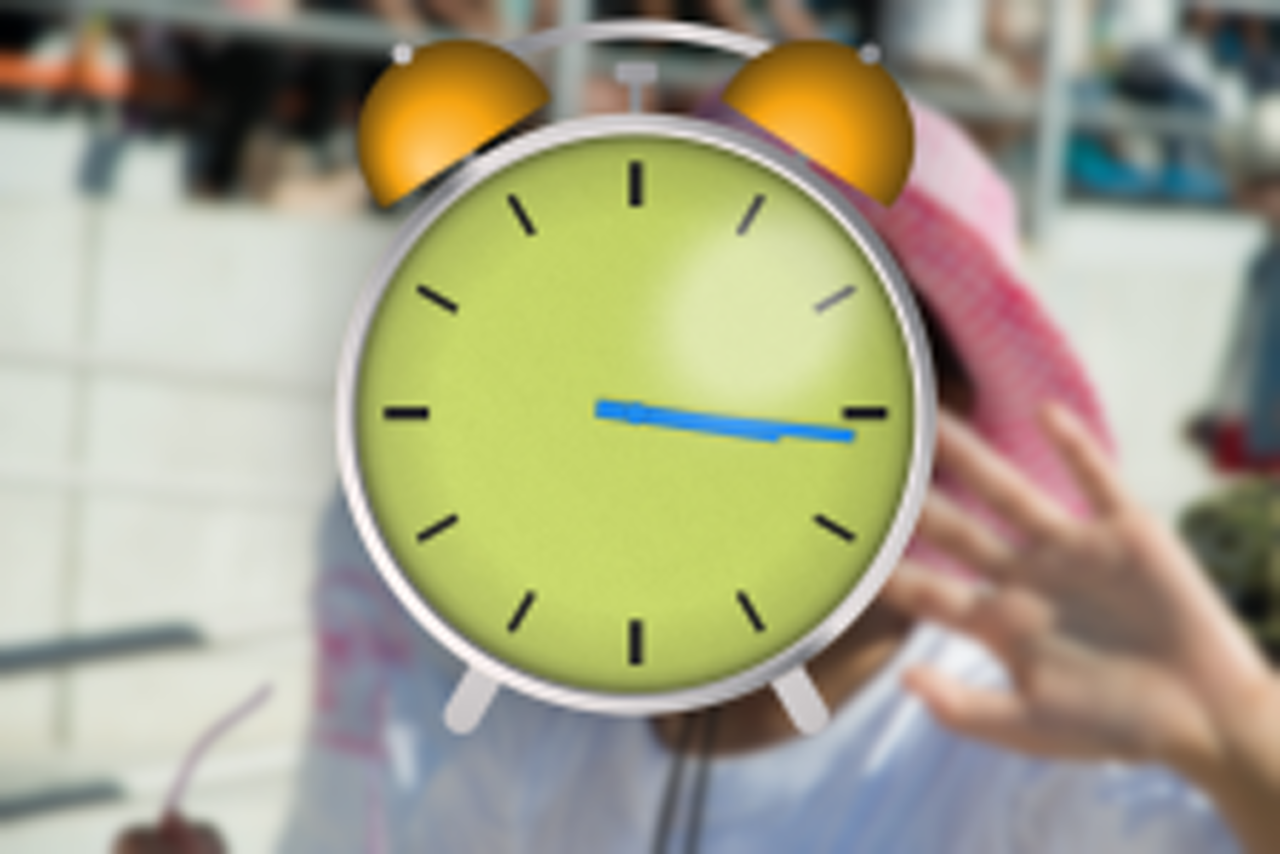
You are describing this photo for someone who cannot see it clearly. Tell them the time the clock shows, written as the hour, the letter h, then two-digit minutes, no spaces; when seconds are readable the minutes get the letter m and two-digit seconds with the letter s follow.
3h16
